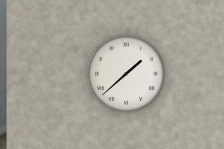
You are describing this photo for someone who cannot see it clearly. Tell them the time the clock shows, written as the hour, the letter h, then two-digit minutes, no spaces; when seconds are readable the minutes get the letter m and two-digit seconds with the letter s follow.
1h38
